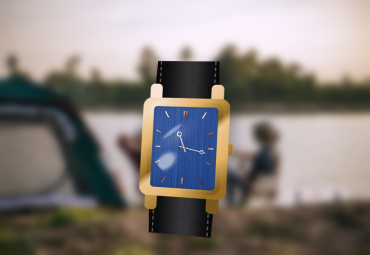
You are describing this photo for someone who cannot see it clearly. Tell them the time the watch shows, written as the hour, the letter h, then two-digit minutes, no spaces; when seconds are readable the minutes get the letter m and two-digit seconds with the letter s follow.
11h17
